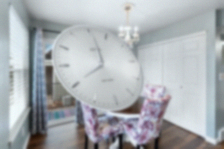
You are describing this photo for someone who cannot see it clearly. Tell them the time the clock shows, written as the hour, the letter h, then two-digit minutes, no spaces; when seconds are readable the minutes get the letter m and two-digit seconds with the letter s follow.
8h01
